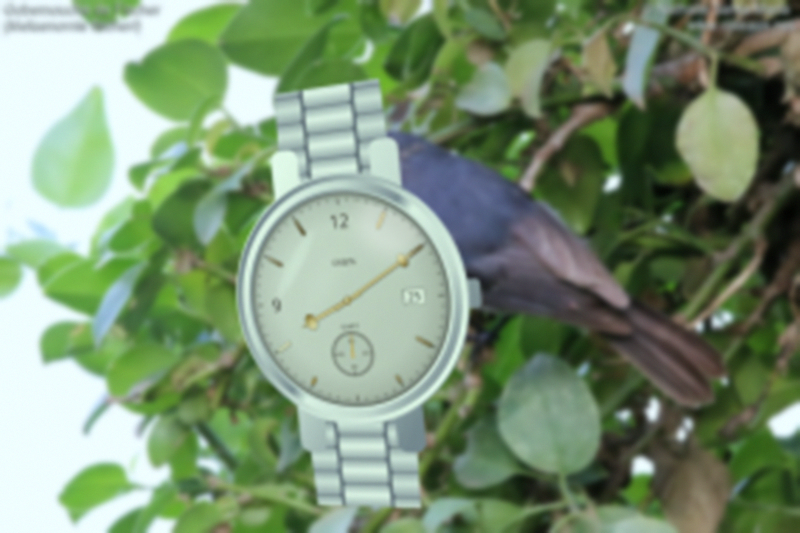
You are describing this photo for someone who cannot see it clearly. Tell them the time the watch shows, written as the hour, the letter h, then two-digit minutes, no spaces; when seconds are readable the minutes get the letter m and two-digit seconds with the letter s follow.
8h10
